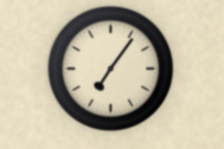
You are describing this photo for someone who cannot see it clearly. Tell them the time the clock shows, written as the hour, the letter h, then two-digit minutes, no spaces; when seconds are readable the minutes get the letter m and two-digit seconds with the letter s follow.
7h06
